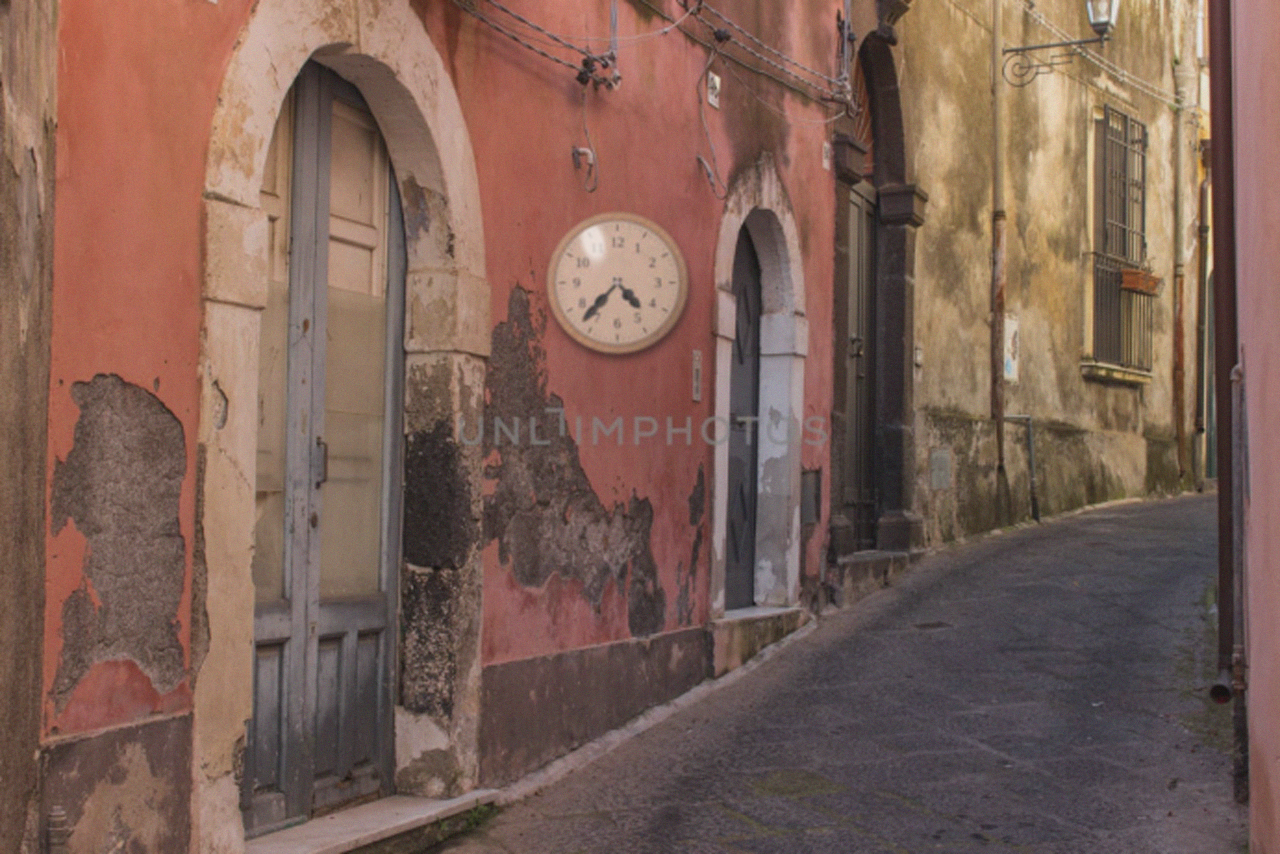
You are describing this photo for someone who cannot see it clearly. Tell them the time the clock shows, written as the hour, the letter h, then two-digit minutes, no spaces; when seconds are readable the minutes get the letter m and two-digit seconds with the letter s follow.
4h37
